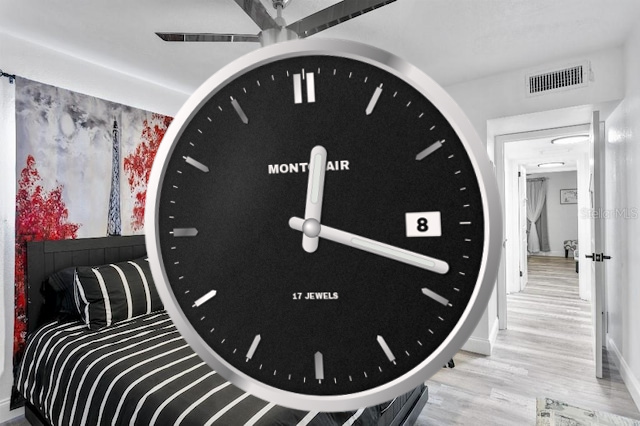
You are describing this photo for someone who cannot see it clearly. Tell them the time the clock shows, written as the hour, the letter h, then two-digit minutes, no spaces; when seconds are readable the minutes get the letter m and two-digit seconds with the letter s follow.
12h18
